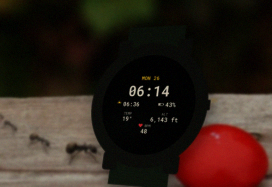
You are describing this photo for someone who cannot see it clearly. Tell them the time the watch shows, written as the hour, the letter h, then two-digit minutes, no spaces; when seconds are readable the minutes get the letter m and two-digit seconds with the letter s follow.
6h14
